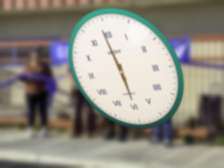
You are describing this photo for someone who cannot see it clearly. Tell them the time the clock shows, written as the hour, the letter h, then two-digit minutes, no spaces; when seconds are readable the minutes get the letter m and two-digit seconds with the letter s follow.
5h59
